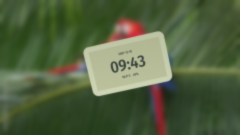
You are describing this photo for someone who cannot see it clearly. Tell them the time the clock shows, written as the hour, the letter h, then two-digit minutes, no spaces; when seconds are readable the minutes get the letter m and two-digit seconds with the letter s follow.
9h43
